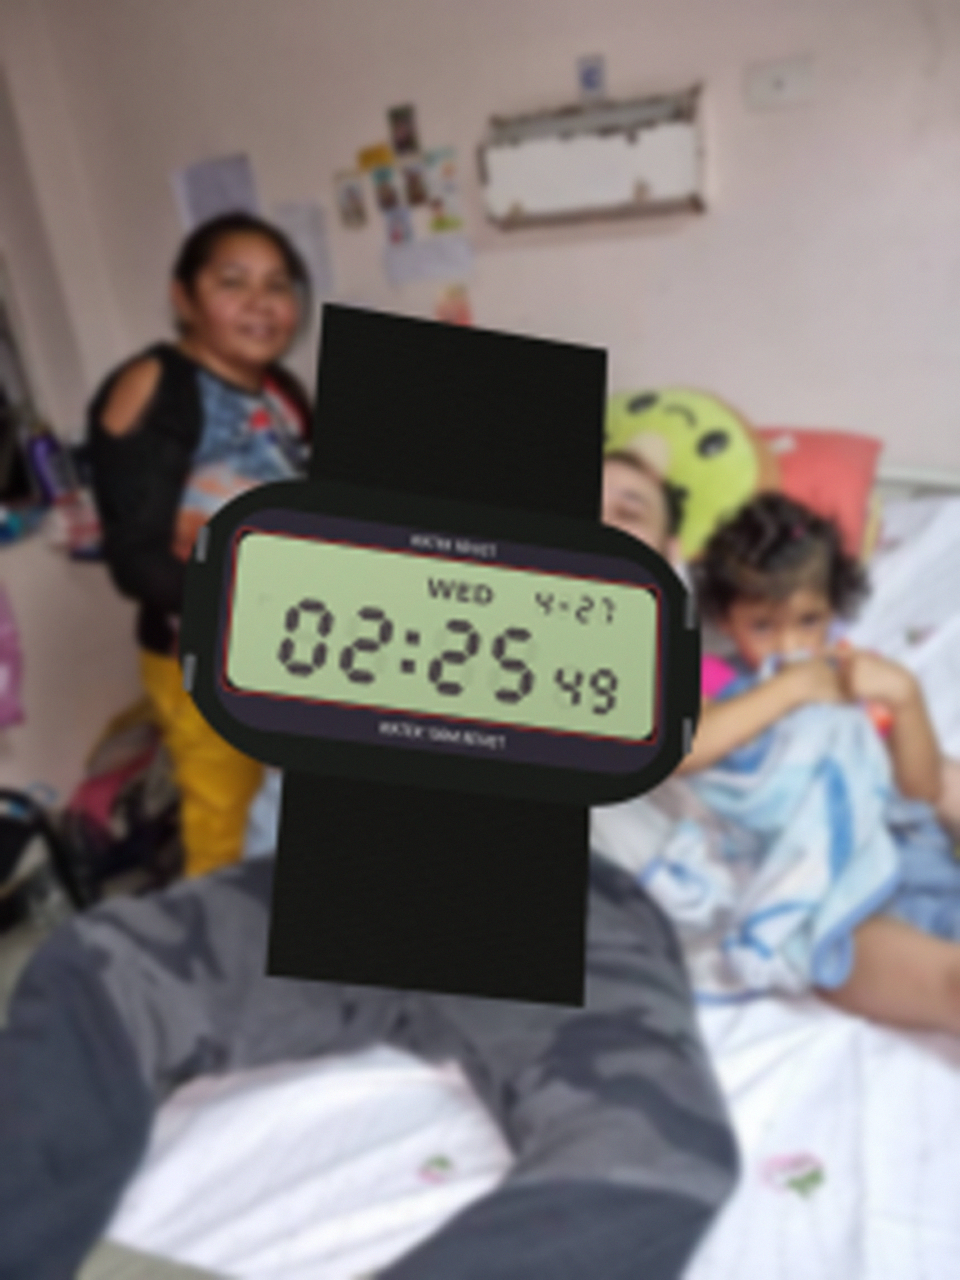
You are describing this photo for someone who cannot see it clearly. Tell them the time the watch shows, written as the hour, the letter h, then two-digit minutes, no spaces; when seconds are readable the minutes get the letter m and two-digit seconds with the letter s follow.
2h25m49s
